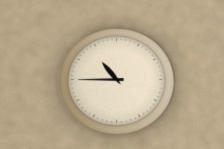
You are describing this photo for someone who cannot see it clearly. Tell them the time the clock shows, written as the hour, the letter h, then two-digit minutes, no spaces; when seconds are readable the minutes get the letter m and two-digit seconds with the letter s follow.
10h45
